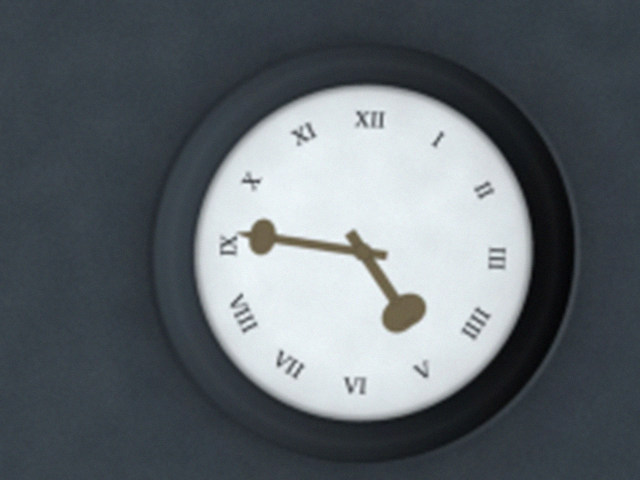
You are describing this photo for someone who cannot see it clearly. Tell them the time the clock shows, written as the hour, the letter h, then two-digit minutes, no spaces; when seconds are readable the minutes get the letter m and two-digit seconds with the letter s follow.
4h46
